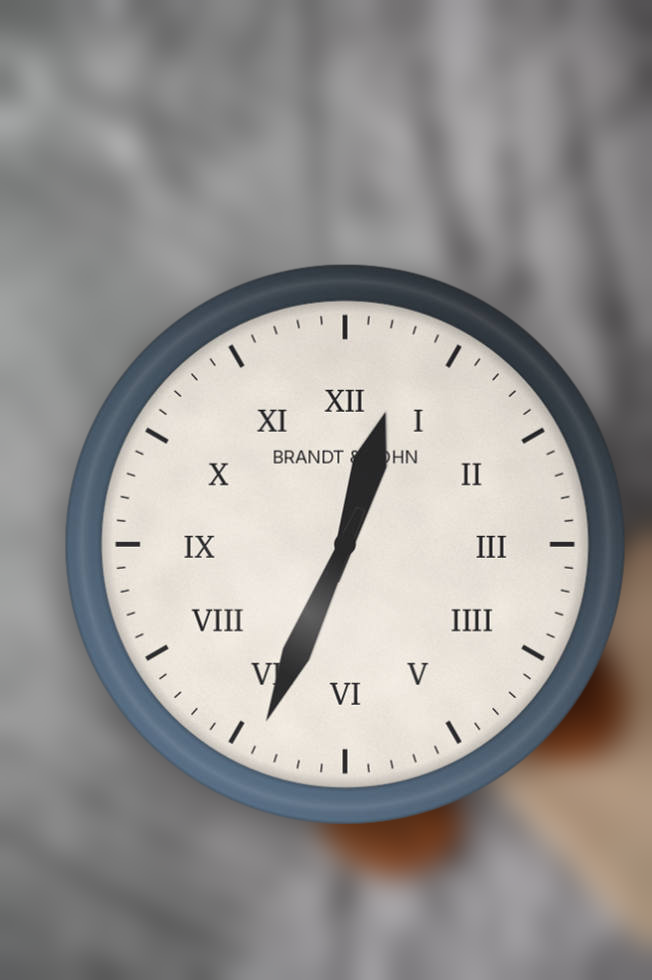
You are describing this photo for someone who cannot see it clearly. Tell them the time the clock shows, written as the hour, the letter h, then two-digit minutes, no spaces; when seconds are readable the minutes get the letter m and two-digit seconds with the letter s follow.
12h34
